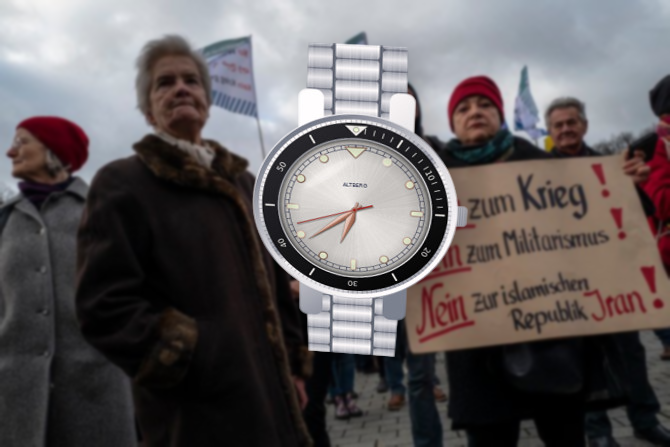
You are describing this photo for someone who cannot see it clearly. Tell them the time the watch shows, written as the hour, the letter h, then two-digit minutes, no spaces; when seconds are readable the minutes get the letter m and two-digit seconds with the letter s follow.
6h38m42s
